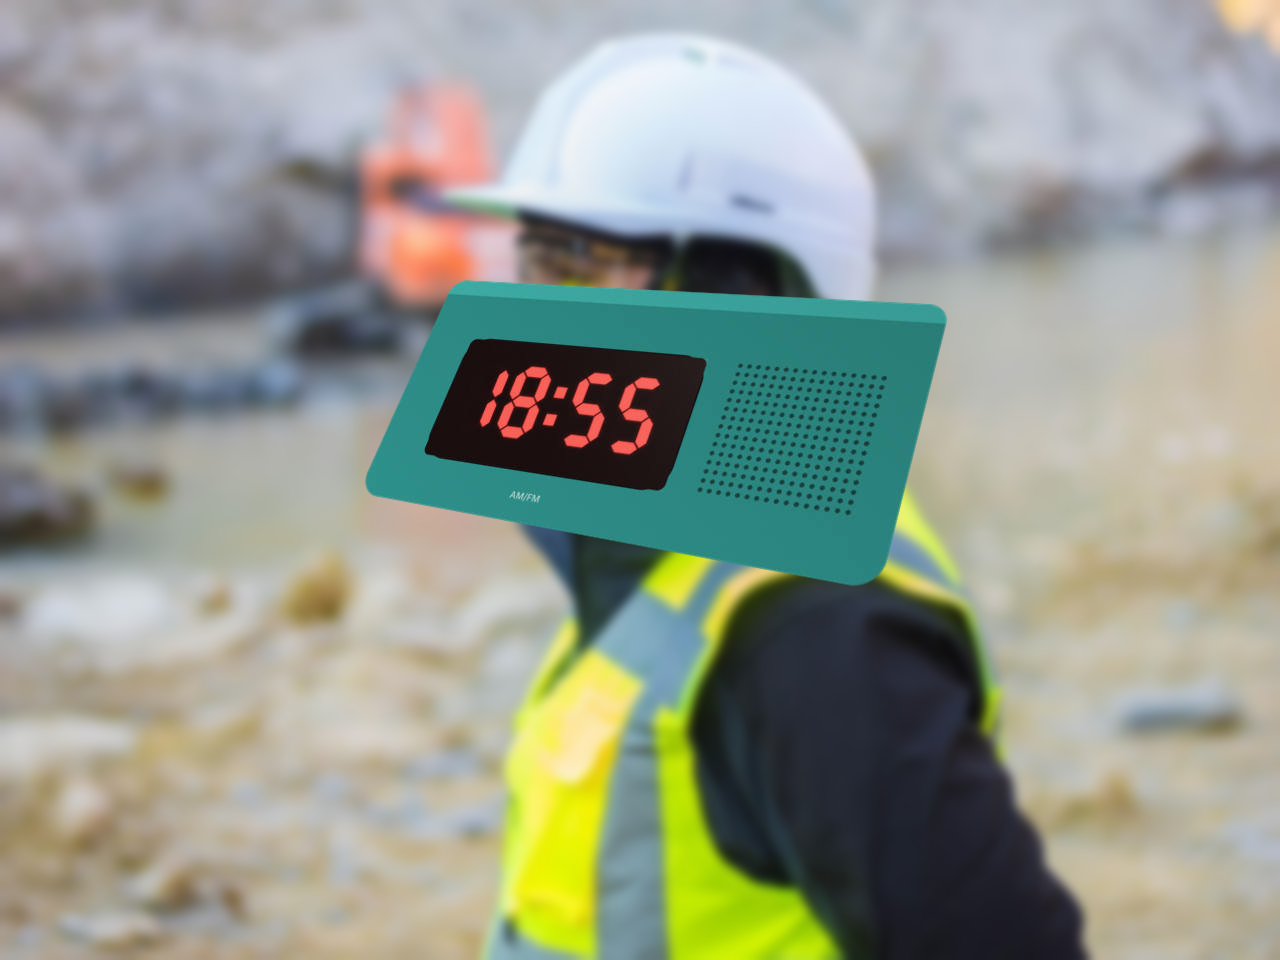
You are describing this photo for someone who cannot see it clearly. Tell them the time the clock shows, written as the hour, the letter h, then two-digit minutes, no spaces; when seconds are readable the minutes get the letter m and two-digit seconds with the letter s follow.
18h55
